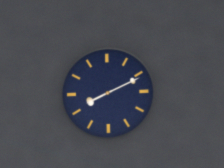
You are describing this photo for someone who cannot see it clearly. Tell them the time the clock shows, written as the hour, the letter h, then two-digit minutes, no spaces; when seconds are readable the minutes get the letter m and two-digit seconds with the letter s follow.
8h11
